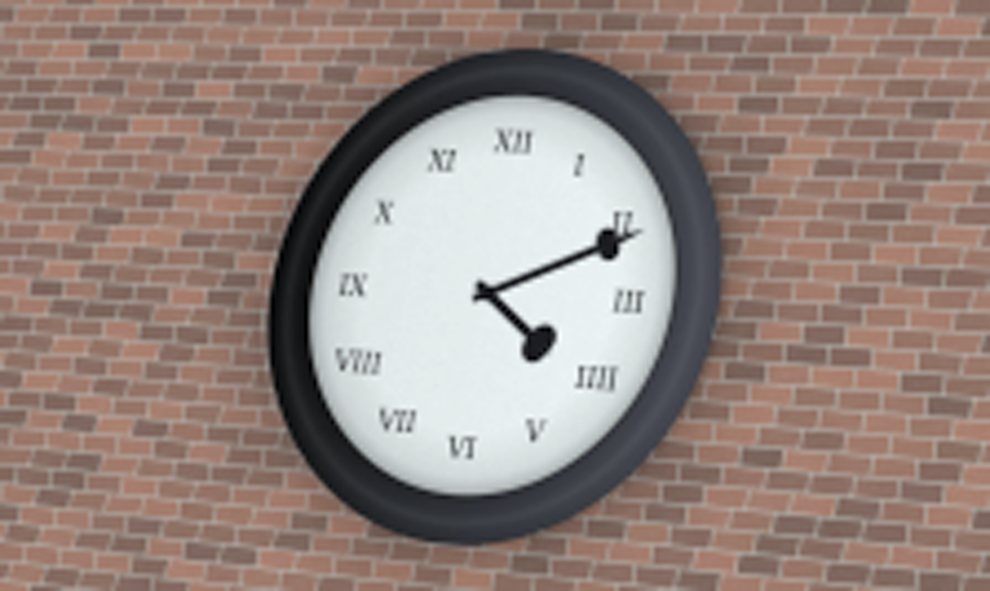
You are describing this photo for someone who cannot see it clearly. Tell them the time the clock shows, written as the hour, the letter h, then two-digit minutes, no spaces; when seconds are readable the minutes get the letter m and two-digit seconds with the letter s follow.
4h11
